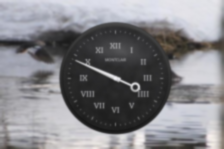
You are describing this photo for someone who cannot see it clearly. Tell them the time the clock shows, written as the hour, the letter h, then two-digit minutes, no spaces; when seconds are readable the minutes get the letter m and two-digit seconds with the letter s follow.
3h49
